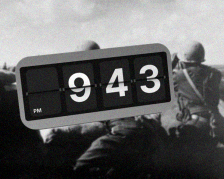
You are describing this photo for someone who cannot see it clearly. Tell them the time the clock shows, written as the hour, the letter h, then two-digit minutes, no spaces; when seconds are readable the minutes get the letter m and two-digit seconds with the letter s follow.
9h43
